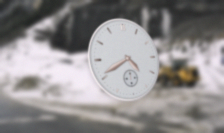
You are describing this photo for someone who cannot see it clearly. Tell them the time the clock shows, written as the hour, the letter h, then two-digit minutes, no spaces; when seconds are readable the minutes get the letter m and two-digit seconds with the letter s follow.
4h41
